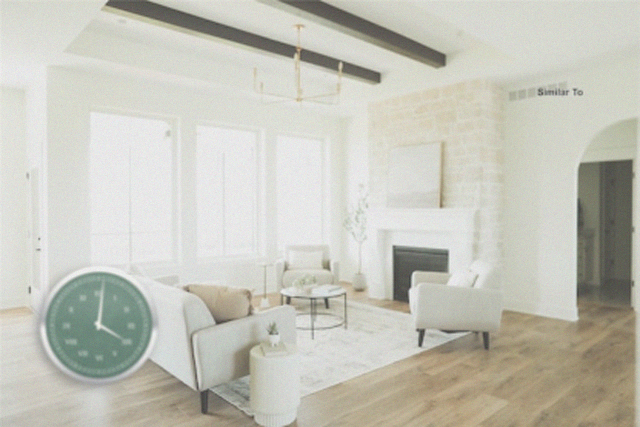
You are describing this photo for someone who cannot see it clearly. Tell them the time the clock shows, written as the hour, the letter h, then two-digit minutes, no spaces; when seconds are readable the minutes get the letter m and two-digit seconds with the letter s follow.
4h01
